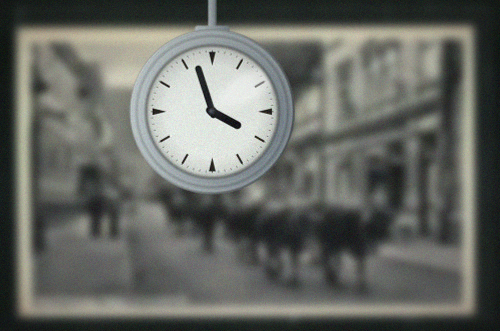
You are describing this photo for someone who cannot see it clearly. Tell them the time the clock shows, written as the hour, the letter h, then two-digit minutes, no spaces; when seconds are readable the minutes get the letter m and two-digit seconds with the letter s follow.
3h57
